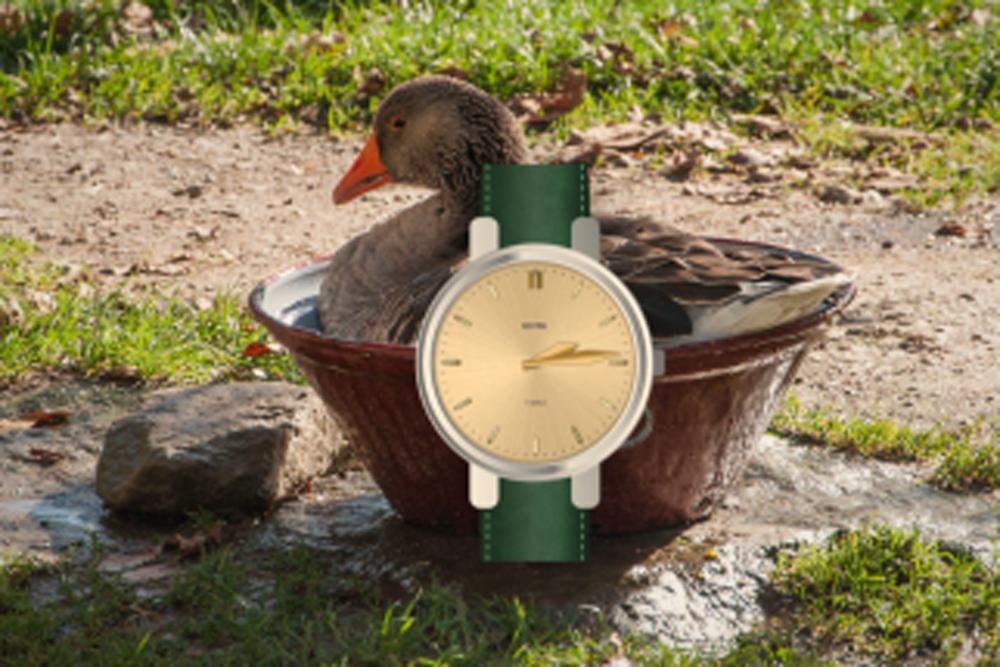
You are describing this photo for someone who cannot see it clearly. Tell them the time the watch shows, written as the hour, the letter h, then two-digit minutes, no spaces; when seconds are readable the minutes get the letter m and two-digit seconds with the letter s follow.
2h14
